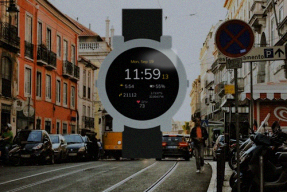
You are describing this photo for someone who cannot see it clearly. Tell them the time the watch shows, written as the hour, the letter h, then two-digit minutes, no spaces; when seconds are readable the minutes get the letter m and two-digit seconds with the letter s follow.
11h59
